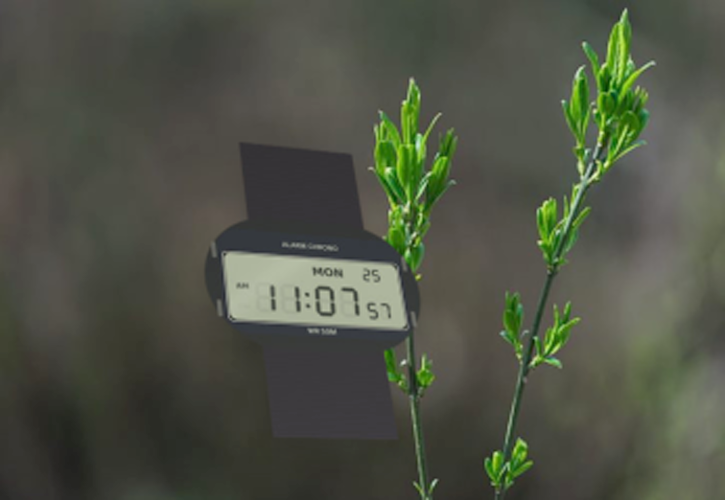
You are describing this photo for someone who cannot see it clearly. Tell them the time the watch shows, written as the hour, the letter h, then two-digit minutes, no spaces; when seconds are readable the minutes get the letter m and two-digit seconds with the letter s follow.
11h07m57s
